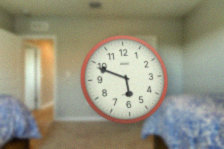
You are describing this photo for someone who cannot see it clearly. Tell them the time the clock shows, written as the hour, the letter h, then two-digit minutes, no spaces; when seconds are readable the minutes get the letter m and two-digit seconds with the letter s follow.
5h49
